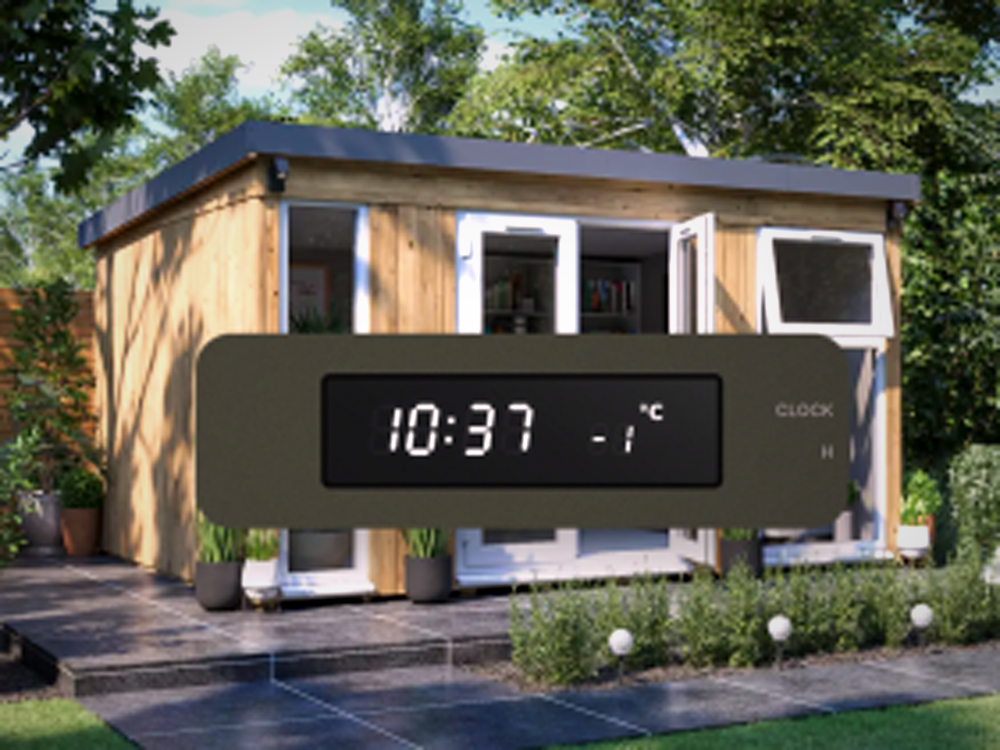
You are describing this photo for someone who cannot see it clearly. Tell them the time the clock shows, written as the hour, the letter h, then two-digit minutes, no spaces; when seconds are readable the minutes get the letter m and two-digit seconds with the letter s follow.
10h37
